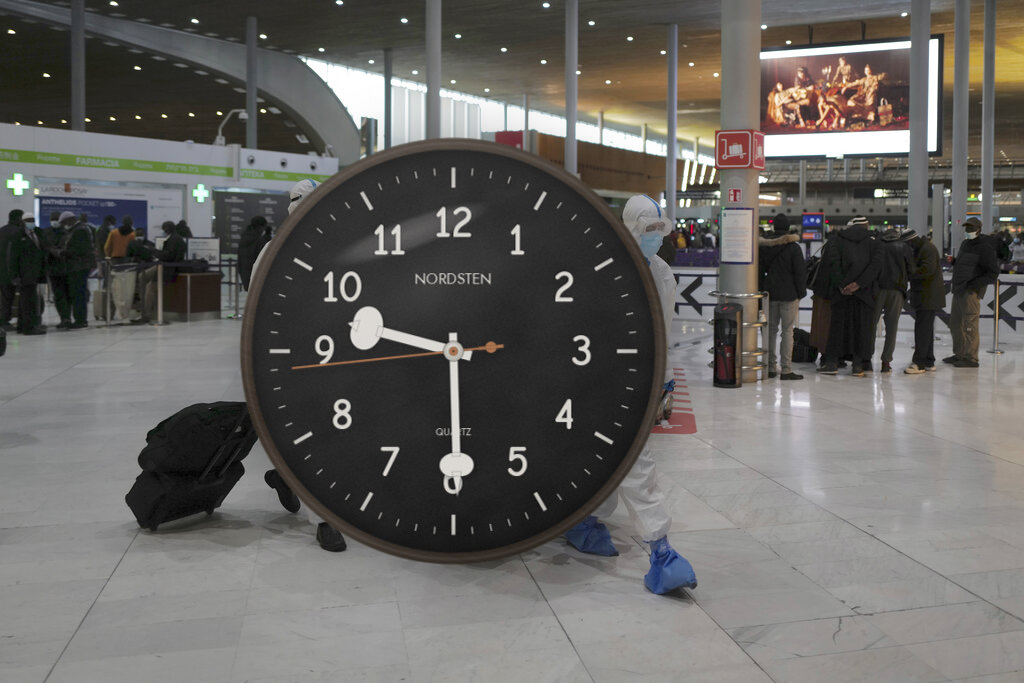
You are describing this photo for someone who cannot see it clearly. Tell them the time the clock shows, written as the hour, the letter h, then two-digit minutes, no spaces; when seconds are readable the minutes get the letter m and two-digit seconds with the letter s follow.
9h29m44s
